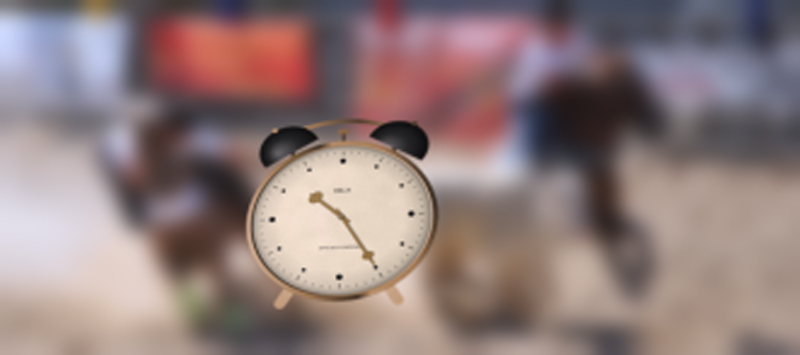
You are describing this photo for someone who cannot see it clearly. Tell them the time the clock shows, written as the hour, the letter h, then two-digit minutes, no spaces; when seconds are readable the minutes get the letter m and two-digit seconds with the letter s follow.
10h25
